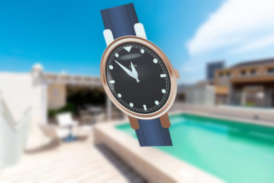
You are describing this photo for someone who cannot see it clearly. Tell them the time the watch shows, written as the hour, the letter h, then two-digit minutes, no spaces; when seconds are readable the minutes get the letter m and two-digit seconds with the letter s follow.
11h53
